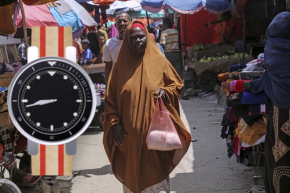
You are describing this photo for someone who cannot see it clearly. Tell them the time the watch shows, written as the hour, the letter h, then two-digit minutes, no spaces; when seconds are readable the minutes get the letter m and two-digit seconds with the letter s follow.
8h43
